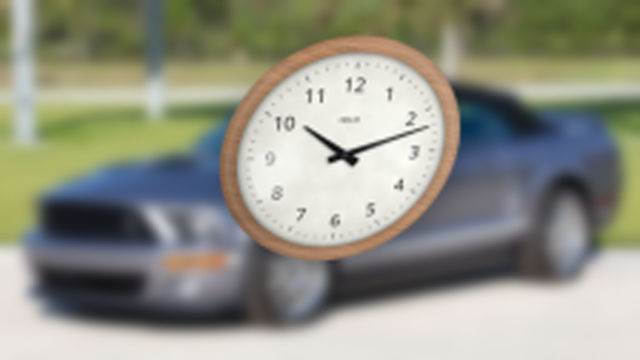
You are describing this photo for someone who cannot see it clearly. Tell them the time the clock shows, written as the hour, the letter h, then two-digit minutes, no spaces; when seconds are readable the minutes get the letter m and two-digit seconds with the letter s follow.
10h12
